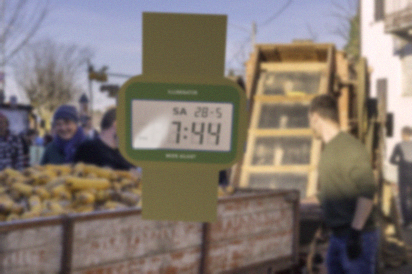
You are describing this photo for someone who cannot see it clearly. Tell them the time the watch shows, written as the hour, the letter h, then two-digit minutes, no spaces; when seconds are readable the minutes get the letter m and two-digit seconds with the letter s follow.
7h44
